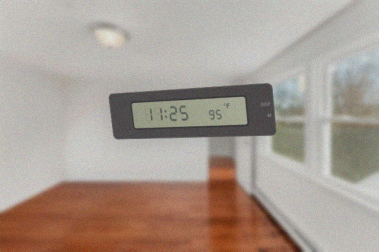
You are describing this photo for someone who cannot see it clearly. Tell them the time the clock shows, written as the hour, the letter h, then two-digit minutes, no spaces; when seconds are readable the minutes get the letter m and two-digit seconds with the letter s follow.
11h25
